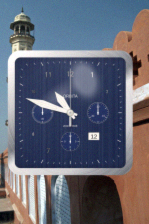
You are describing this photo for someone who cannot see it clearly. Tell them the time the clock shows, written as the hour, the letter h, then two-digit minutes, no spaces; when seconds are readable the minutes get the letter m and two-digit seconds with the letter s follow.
10h48
